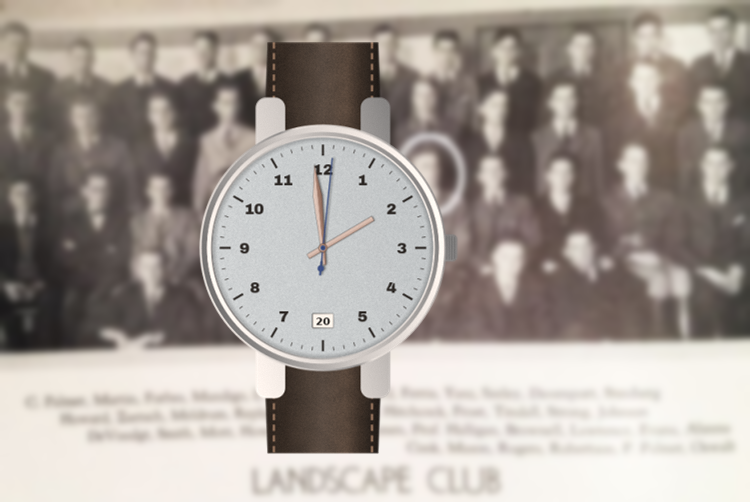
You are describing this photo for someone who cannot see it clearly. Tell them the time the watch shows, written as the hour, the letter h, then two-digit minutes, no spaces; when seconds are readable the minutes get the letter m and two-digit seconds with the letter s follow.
1h59m01s
